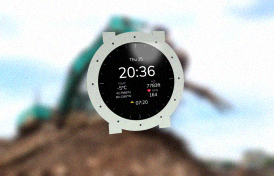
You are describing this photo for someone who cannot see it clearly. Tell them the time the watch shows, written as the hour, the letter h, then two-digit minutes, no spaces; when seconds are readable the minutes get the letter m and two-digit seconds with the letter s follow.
20h36
